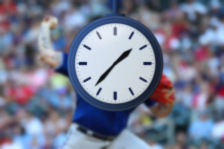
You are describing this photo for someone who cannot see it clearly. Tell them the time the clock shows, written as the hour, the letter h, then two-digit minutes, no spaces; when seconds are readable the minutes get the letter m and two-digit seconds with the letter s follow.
1h37
